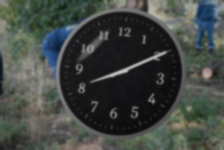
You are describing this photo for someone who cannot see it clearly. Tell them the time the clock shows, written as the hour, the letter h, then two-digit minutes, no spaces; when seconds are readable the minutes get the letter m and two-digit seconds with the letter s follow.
8h10
